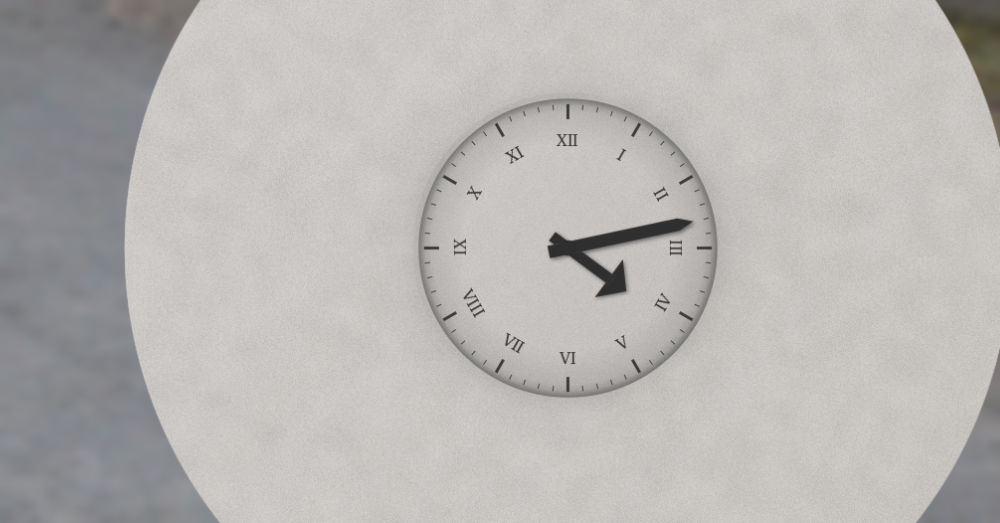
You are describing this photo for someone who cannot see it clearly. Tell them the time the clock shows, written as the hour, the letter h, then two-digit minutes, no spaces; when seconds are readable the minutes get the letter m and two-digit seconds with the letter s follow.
4h13
